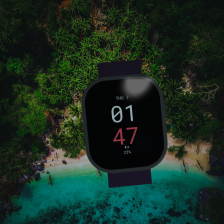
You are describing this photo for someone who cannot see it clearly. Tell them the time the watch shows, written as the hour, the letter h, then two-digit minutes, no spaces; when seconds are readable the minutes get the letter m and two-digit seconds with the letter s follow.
1h47
